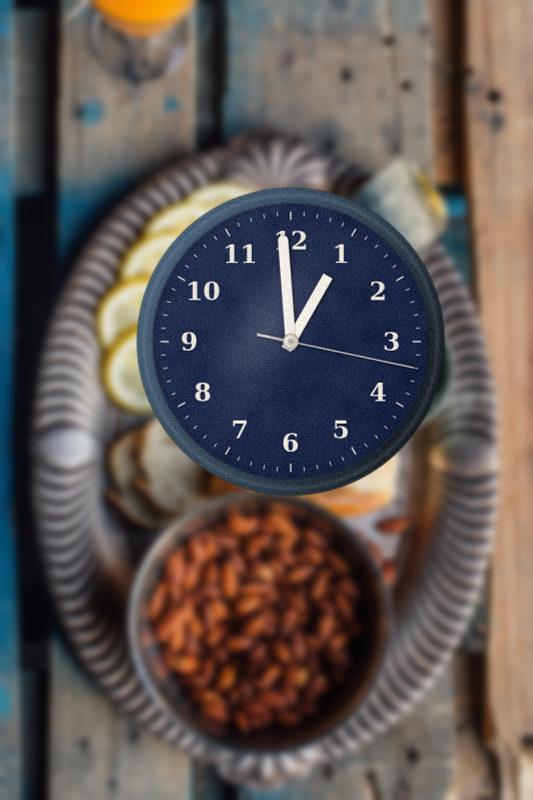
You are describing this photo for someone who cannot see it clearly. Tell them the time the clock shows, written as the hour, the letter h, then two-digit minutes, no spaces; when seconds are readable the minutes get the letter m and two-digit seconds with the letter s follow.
12h59m17s
